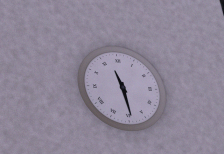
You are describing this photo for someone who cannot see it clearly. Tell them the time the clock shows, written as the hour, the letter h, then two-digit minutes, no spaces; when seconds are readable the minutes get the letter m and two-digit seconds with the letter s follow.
11h29
